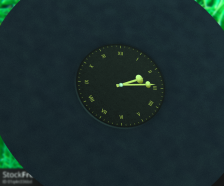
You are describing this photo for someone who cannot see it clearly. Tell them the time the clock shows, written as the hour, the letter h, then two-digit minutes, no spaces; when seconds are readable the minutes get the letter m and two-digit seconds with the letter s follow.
2h14
